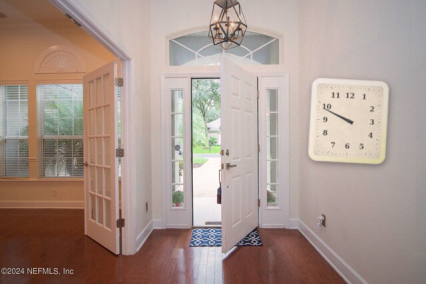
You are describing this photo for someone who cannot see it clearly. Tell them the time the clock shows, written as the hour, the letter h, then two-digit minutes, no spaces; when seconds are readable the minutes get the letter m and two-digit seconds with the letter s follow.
9h49
